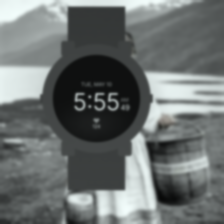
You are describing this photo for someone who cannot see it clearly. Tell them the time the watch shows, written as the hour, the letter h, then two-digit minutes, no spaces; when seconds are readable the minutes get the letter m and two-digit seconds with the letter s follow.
5h55
